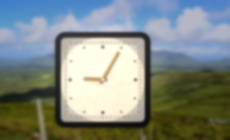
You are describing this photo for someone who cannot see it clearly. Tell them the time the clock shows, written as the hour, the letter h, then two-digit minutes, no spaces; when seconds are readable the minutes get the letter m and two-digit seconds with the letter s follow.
9h05
